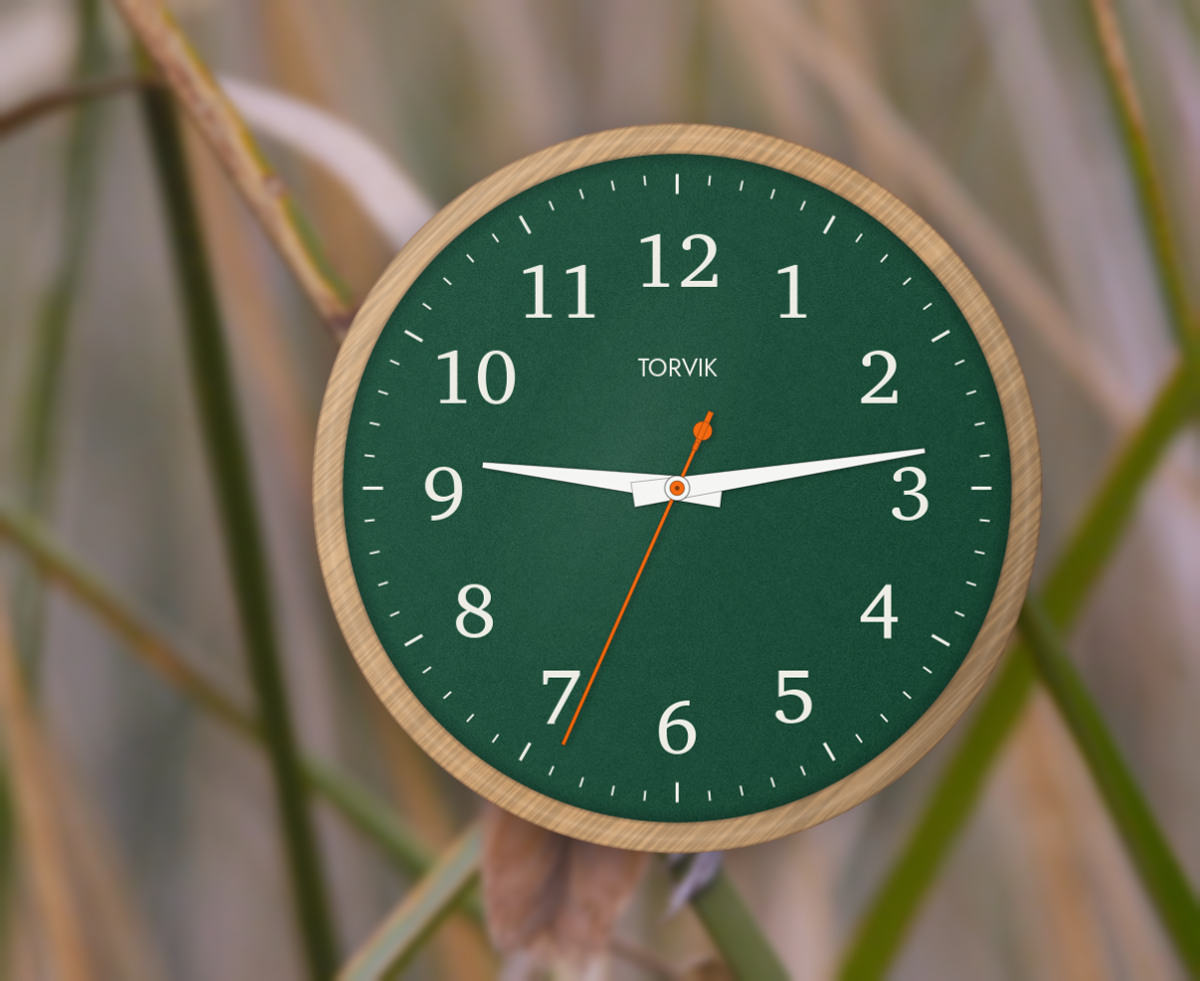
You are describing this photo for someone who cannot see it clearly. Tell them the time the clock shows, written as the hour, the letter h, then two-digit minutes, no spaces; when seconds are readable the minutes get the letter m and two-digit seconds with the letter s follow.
9h13m34s
